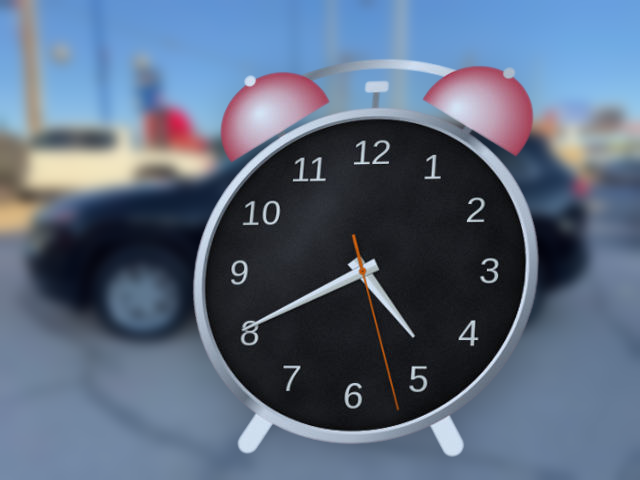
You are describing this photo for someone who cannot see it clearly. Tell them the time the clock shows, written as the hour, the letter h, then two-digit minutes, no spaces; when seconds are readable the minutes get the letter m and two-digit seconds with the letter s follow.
4h40m27s
